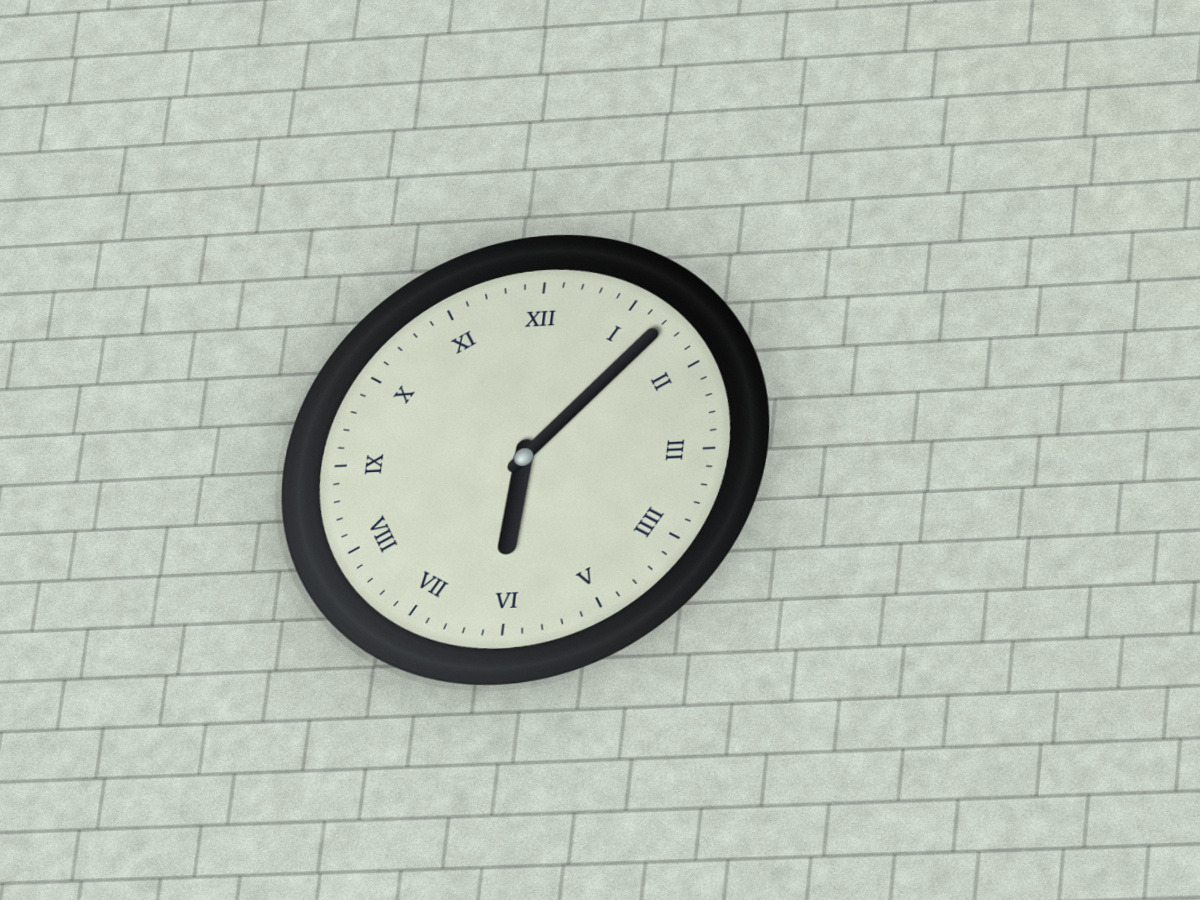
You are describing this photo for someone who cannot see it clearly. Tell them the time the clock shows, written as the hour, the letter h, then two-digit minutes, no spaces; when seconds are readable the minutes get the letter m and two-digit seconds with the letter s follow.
6h07
